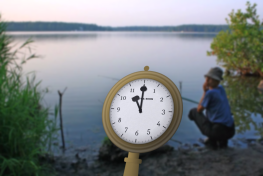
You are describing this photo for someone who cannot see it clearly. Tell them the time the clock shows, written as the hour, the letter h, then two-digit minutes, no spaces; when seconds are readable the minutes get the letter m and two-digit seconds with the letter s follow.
11h00
